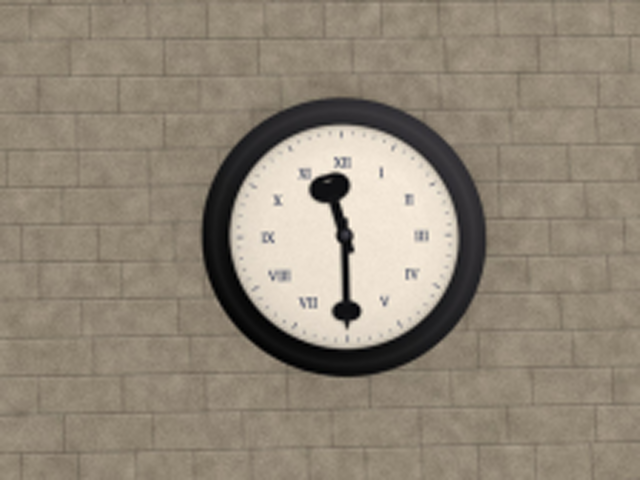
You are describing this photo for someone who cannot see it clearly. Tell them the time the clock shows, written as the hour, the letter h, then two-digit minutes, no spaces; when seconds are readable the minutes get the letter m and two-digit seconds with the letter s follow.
11h30
